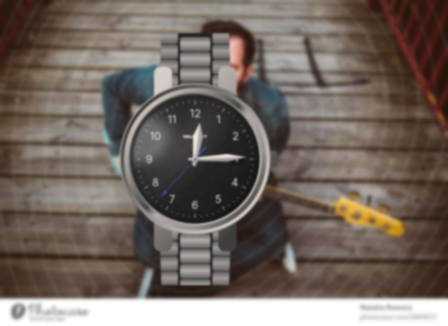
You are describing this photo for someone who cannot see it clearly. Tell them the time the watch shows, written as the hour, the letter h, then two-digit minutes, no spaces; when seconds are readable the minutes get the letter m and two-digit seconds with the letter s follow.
12h14m37s
